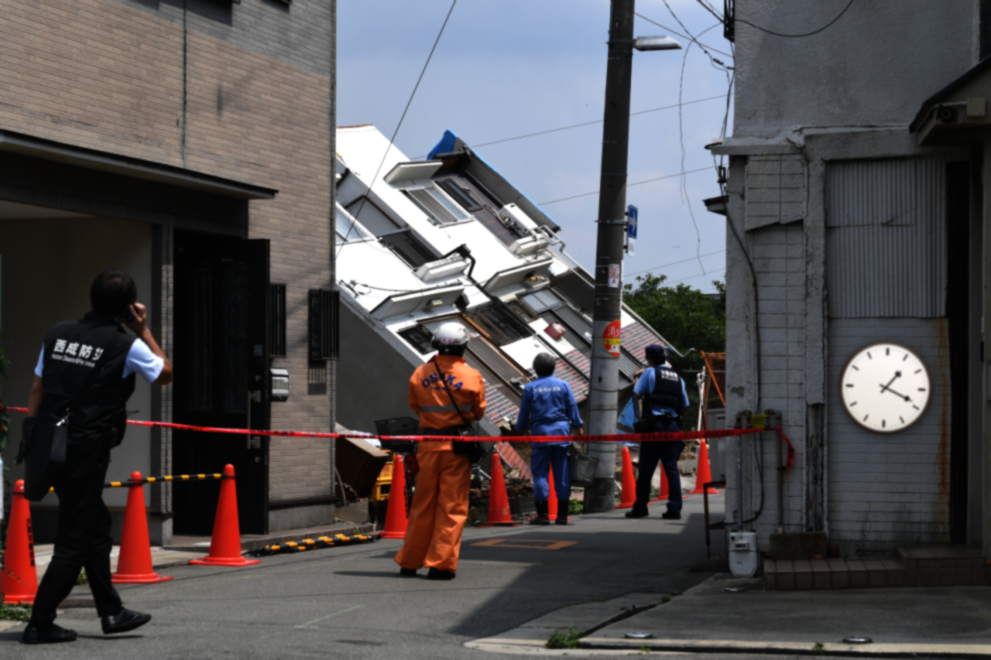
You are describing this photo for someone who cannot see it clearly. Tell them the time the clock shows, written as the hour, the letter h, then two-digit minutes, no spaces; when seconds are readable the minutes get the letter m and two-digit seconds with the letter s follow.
1h19
